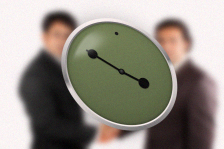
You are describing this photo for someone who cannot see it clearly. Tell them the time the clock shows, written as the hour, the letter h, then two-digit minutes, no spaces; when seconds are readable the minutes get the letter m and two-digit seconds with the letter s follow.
3h50
